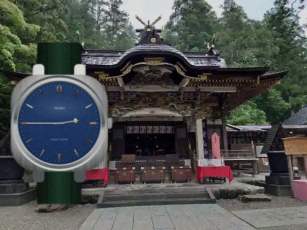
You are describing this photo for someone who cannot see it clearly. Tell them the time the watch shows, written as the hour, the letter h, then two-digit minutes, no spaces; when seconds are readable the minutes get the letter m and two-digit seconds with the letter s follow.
2h45
